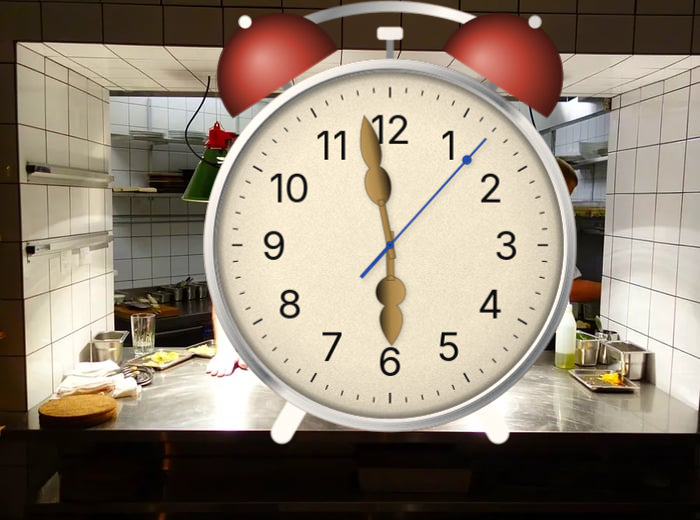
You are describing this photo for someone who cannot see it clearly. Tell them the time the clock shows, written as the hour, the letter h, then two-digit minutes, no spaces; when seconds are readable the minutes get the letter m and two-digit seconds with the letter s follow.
5h58m07s
